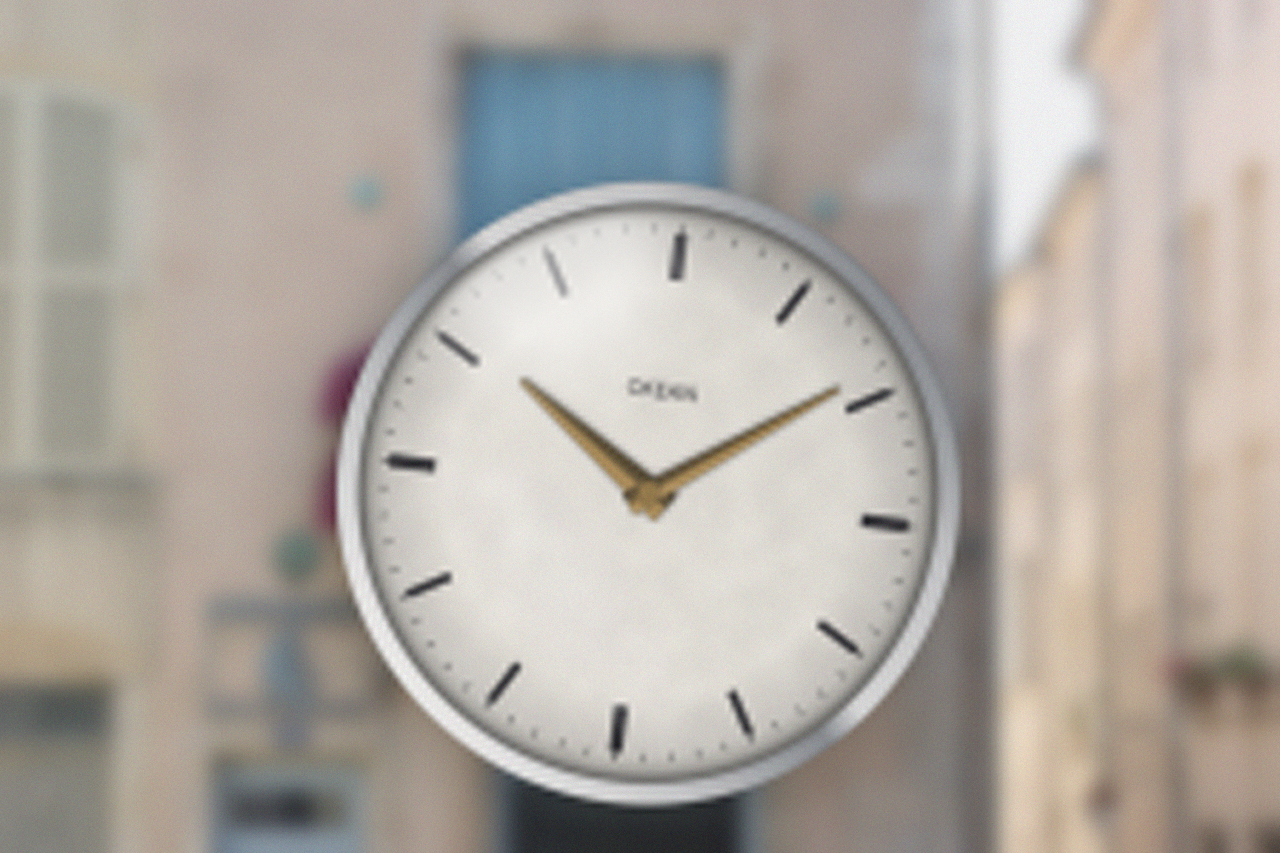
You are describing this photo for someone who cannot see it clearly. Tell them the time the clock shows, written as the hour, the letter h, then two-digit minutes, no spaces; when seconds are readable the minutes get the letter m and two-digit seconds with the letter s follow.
10h09
